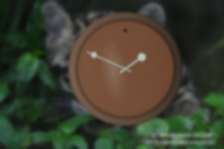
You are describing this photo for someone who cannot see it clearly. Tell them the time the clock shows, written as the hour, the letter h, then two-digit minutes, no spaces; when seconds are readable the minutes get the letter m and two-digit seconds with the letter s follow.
1h49
